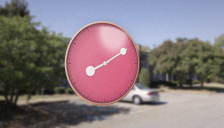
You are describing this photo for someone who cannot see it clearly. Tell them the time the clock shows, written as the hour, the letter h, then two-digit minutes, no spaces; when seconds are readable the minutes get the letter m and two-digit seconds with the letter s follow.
8h10
